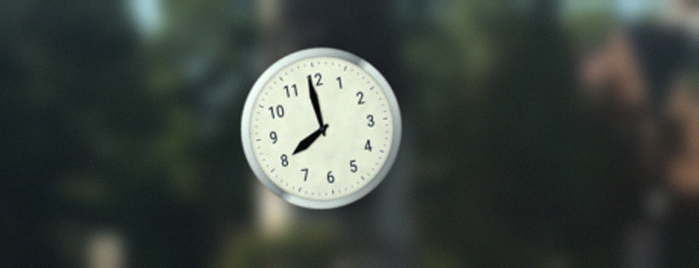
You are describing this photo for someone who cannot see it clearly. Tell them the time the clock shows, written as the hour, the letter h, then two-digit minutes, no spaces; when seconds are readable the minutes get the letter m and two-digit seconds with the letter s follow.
7h59
